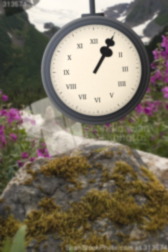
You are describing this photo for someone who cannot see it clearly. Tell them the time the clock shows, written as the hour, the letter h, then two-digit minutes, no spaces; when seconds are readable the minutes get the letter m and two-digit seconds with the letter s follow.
1h05
